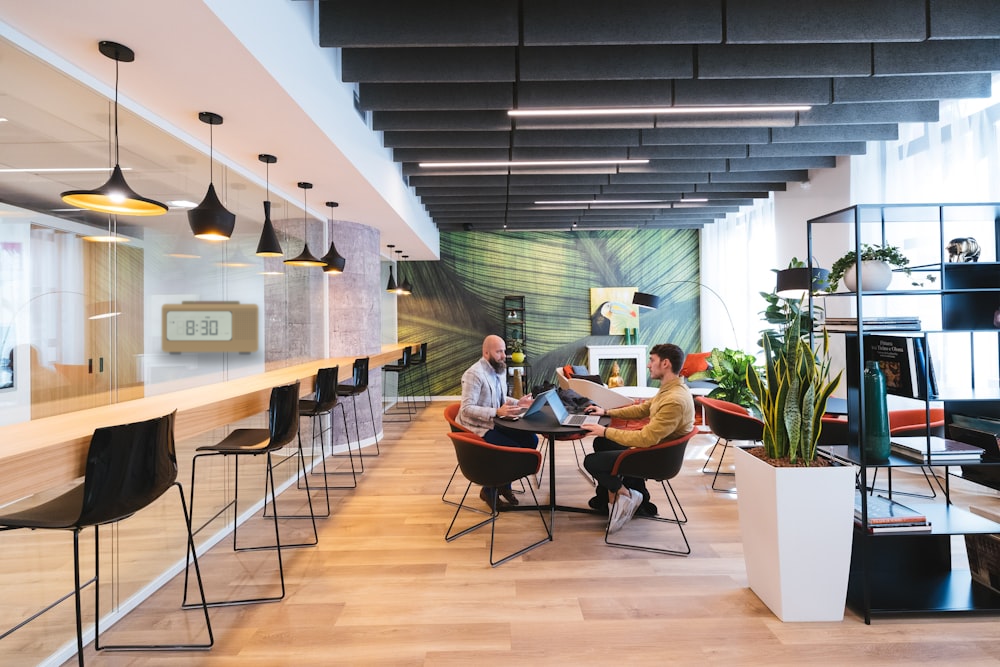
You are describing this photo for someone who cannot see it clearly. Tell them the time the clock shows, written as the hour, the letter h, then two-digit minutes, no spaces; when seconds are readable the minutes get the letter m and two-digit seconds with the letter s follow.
8h30
